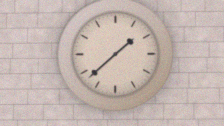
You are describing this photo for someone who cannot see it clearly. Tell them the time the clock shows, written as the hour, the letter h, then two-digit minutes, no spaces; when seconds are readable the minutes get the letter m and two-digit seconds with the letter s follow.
1h38
